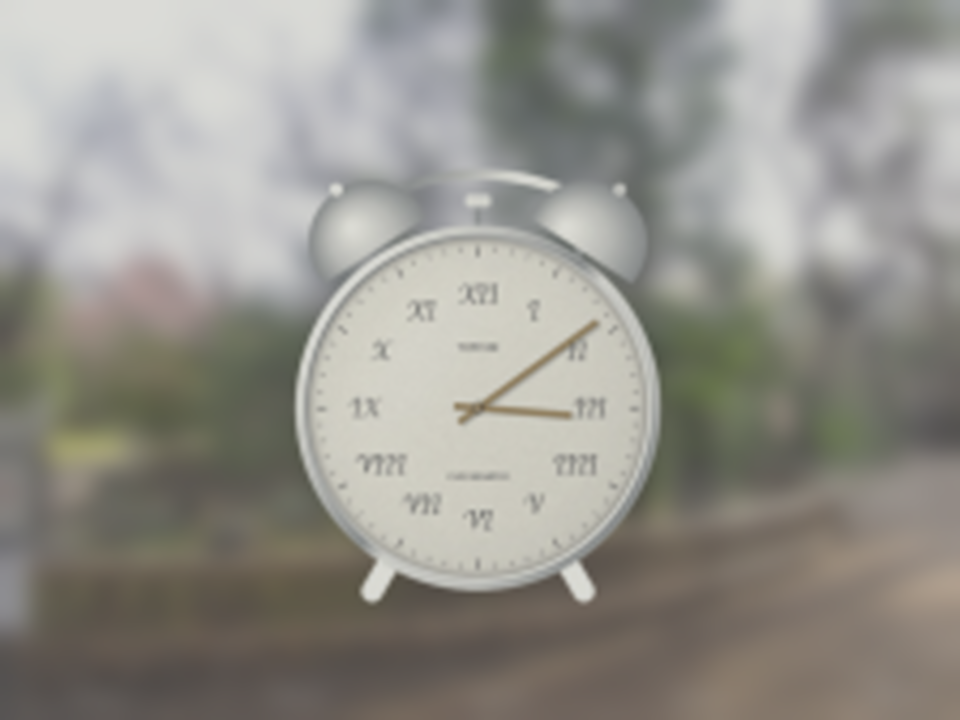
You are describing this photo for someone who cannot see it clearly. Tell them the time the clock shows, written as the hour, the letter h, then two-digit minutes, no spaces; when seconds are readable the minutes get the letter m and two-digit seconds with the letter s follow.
3h09
